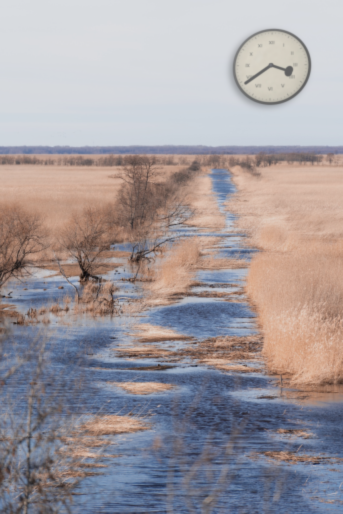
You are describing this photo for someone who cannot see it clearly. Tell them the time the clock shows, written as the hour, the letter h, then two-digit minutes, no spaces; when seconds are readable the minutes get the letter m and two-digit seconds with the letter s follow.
3h39
